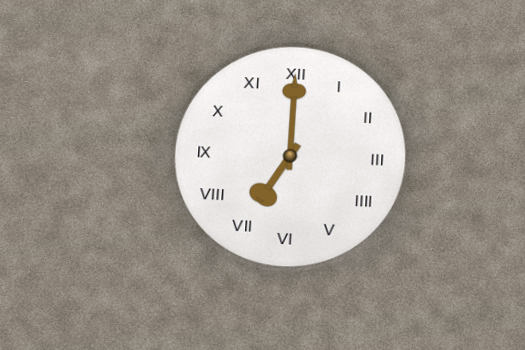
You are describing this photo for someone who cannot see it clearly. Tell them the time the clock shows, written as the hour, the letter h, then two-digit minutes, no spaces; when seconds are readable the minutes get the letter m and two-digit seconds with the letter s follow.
7h00
